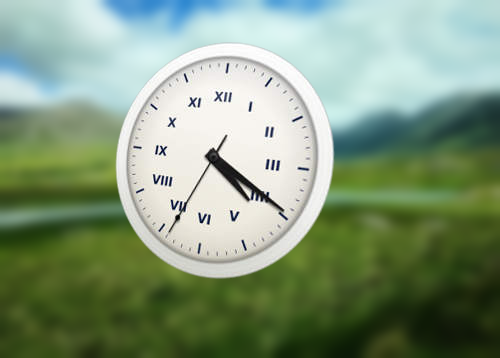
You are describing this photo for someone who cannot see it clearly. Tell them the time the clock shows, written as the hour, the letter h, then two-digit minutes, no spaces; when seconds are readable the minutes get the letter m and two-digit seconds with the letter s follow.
4h19m34s
